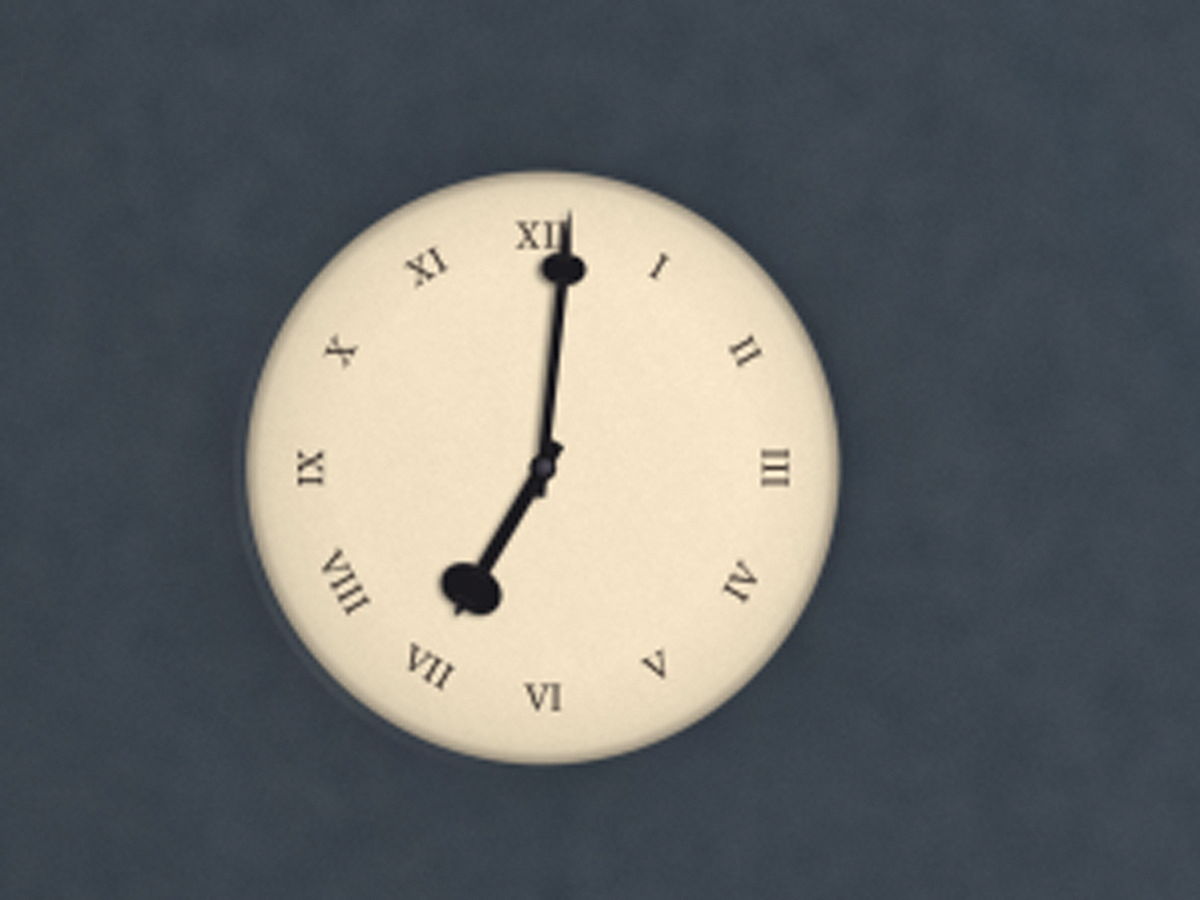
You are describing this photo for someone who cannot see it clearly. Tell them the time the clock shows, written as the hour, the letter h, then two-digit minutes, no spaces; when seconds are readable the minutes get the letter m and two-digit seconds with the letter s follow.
7h01
